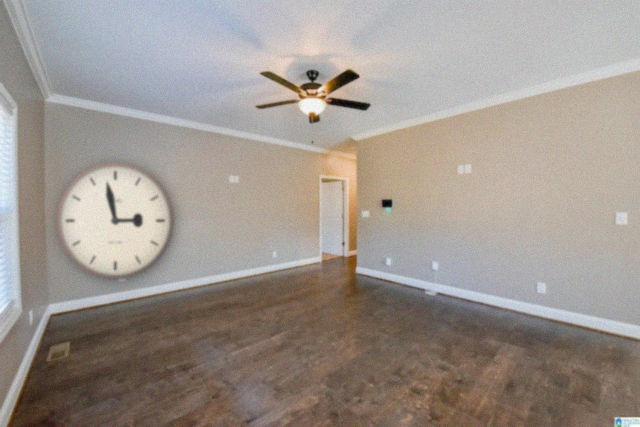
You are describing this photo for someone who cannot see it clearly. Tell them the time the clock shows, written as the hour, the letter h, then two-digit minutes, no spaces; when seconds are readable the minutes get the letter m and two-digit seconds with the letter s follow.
2h58
